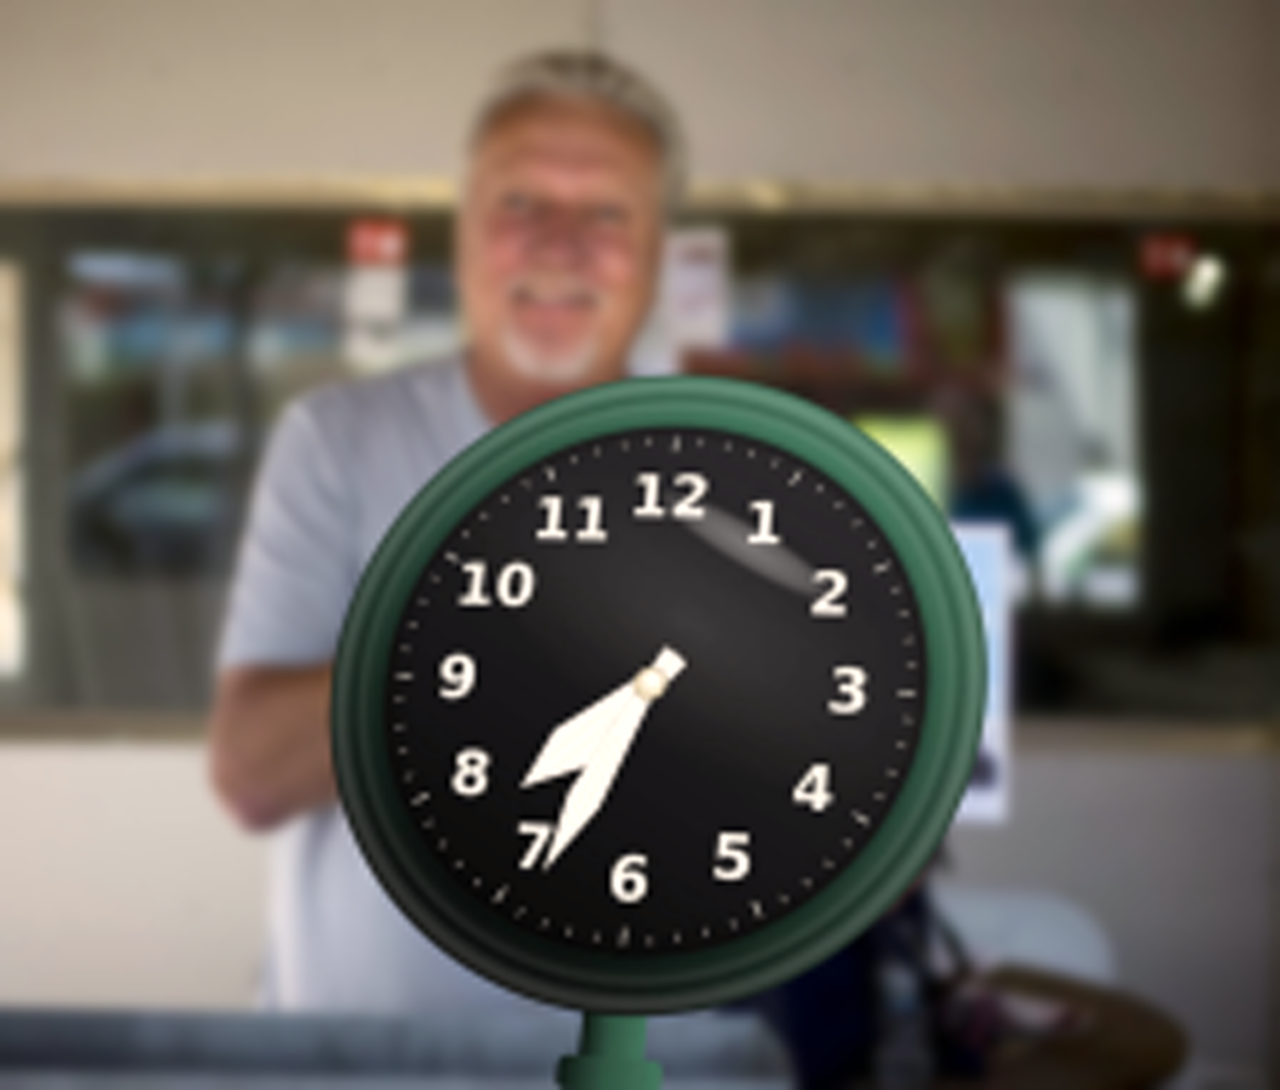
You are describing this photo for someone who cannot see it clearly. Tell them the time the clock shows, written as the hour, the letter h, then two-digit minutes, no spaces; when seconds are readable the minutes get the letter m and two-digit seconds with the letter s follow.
7h34
